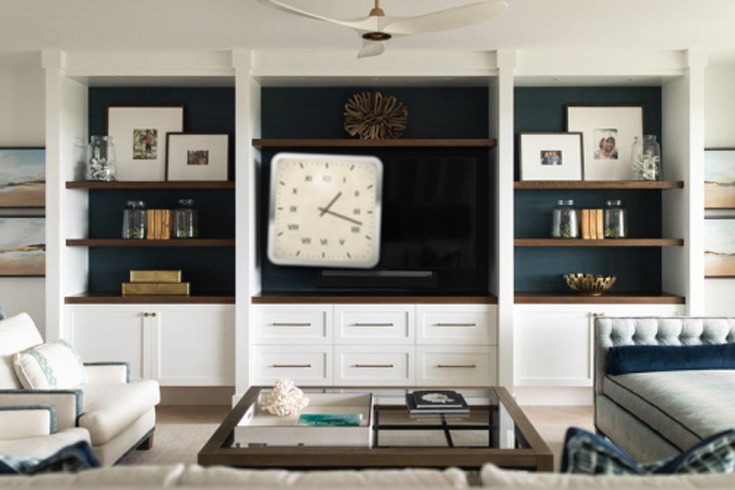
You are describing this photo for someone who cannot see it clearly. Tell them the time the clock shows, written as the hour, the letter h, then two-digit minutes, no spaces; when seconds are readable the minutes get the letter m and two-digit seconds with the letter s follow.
1h18
